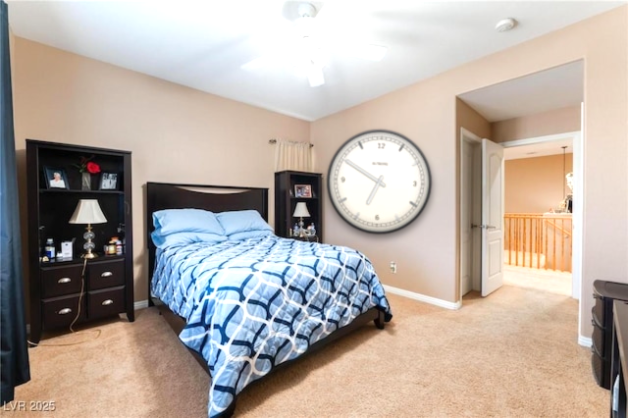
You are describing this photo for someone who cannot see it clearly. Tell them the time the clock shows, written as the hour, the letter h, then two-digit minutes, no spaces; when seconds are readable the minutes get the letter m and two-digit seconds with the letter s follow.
6h50
